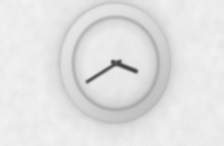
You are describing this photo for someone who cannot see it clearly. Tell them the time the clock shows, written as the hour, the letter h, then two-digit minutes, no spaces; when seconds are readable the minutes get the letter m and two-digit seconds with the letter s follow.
3h40
